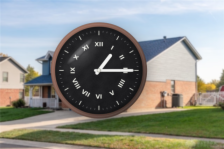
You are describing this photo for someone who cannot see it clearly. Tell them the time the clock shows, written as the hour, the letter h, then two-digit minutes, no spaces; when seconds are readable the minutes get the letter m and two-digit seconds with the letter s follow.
1h15
